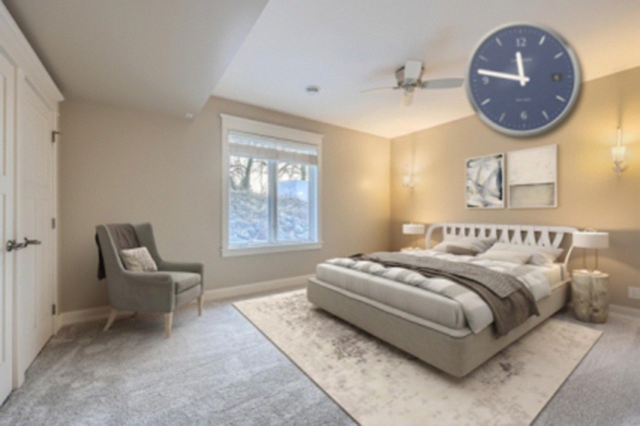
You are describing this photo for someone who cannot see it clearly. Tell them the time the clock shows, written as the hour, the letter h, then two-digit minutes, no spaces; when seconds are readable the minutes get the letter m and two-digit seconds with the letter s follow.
11h47
